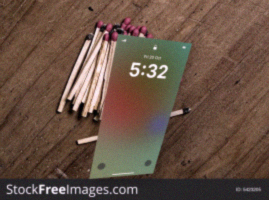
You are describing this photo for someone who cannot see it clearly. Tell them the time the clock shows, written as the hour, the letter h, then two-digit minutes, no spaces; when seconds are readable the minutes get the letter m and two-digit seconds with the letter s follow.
5h32
